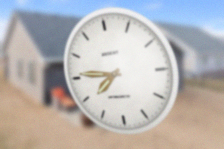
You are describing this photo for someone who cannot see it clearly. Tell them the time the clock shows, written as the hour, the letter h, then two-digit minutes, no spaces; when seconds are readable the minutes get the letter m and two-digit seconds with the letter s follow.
7h46
